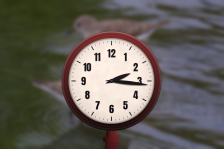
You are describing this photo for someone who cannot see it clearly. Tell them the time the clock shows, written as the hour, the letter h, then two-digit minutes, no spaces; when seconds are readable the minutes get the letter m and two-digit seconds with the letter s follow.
2h16
